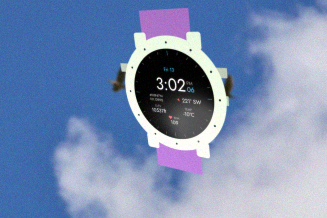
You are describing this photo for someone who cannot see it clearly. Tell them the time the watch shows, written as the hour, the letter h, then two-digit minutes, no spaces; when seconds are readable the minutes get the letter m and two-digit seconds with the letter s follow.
3h02
